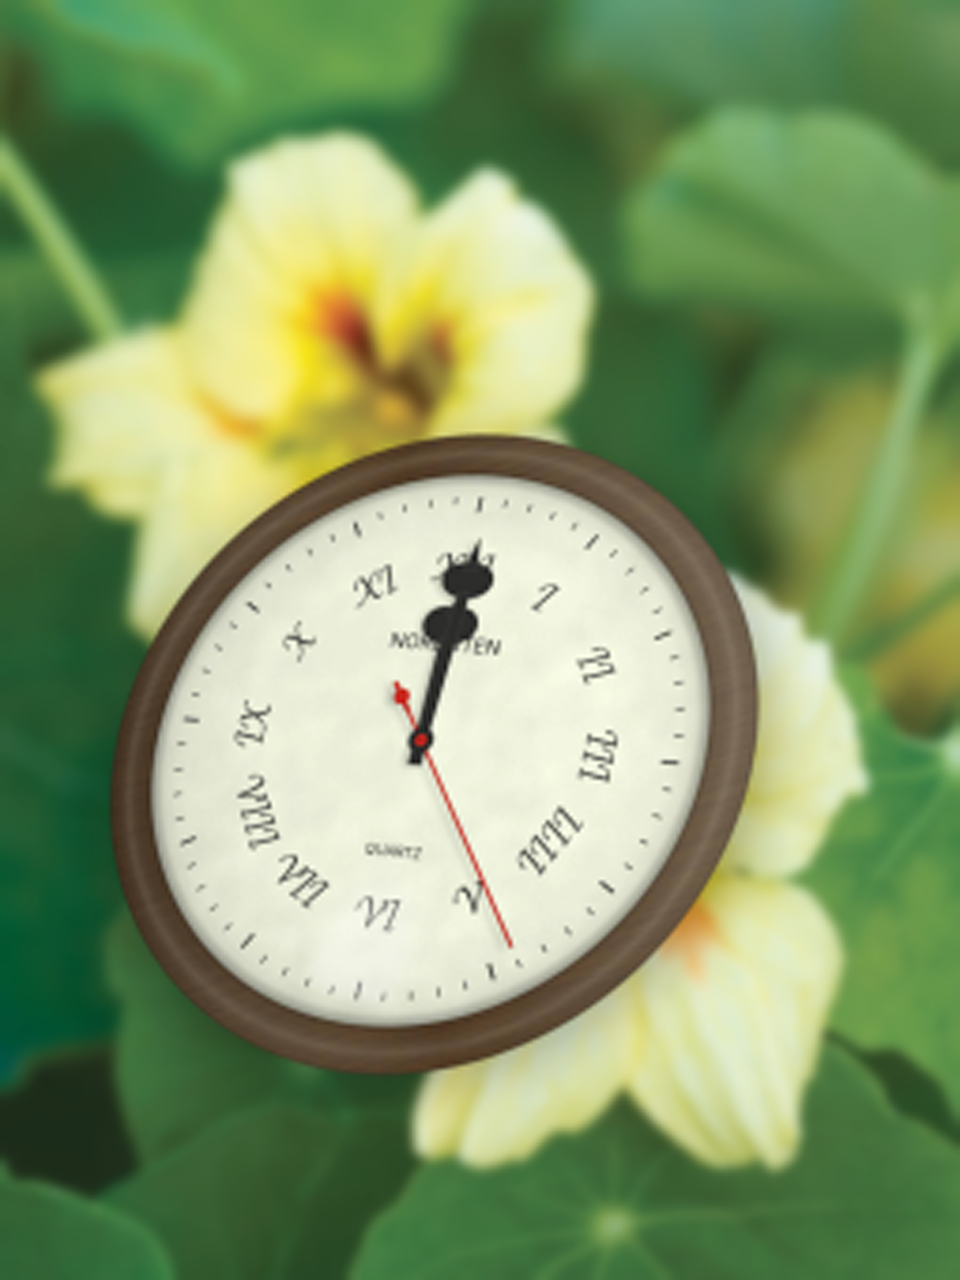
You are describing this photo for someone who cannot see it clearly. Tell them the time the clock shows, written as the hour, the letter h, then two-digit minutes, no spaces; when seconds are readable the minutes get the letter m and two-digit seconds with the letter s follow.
12h00m24s
